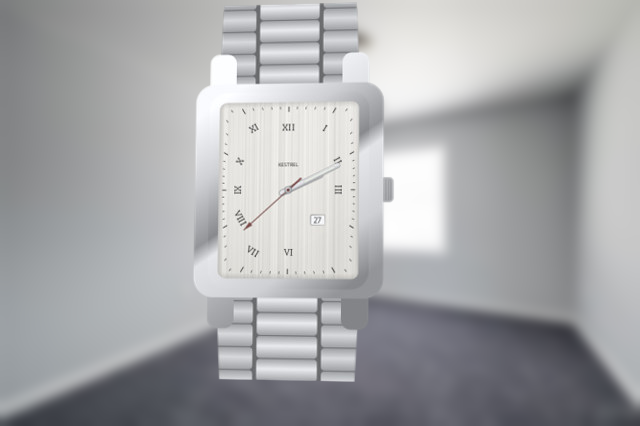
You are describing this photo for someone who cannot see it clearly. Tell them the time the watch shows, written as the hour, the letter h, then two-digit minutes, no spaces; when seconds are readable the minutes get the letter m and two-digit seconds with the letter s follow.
2h10m38s
